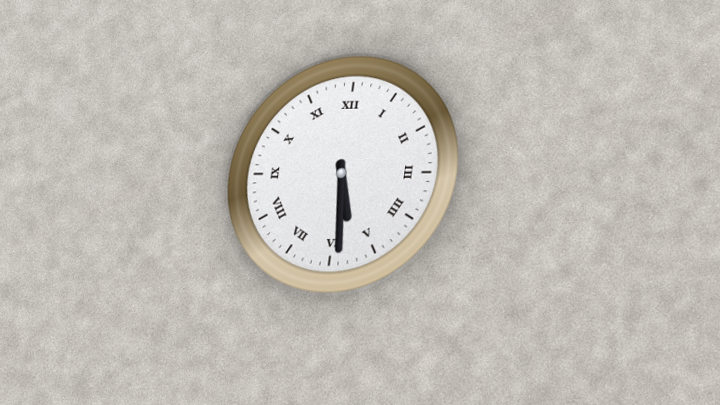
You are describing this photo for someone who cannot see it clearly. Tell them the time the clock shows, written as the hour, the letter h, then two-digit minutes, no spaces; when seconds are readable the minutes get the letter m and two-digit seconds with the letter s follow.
5h29
